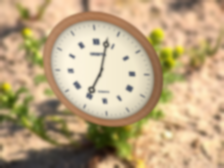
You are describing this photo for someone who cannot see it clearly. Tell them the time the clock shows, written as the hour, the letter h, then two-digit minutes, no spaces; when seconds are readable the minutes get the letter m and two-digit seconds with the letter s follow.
7h03
